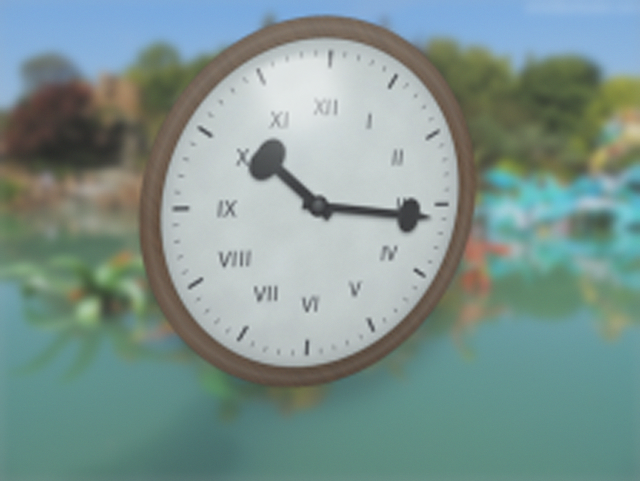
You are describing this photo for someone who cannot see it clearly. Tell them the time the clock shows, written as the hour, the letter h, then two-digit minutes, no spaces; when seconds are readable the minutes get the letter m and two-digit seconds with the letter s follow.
10h16
